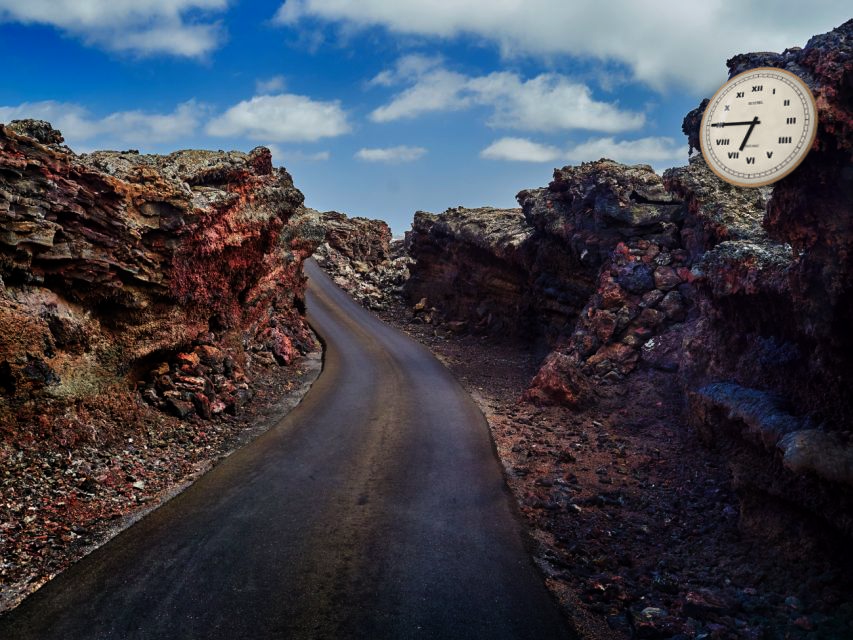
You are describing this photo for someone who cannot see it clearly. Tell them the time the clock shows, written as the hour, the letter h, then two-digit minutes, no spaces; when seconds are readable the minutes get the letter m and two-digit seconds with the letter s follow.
6h45
